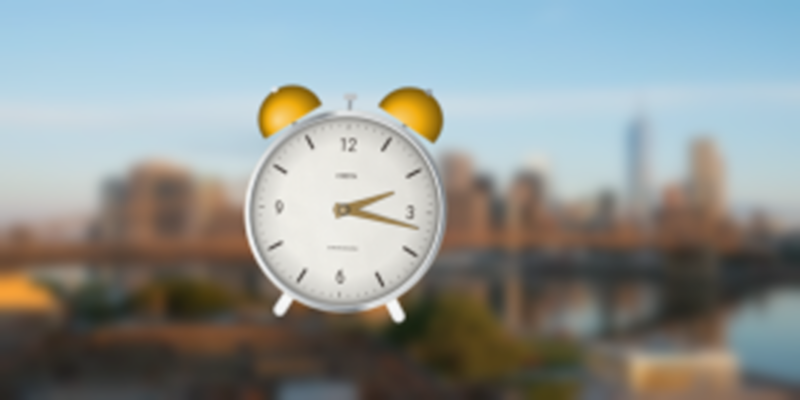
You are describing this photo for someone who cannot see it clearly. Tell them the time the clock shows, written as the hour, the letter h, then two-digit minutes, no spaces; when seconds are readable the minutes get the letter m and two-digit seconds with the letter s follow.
2h17
